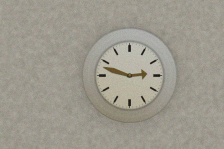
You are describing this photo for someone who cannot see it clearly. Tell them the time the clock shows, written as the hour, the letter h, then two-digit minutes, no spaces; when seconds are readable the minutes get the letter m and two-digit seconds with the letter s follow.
2h48
